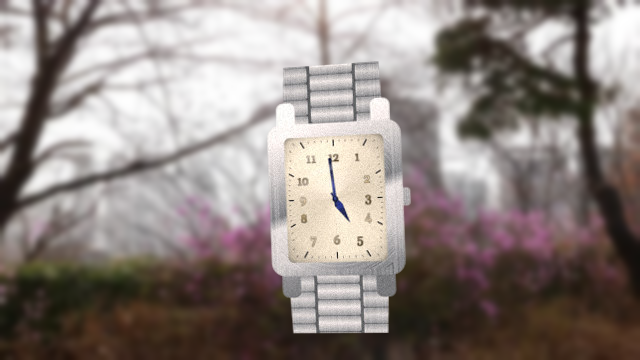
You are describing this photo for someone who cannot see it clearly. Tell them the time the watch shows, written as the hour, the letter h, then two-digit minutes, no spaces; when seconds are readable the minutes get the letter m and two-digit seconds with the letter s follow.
4h59
